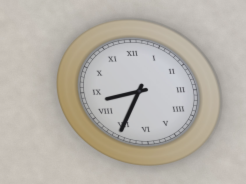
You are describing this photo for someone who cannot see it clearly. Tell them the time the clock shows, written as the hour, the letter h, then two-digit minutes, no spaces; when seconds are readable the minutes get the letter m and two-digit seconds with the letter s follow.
8h35
